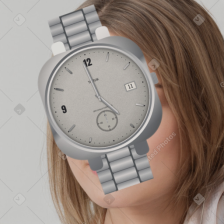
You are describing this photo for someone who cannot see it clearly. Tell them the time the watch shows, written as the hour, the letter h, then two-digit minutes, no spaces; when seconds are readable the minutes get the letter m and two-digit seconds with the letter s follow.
4h59
